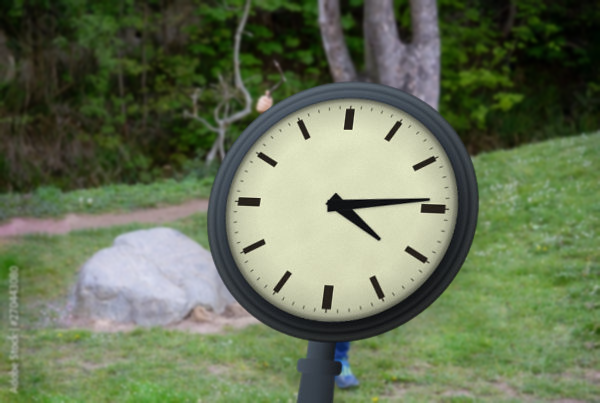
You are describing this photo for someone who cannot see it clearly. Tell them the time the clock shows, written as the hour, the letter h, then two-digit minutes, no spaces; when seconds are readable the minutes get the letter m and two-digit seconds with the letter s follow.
4h14
